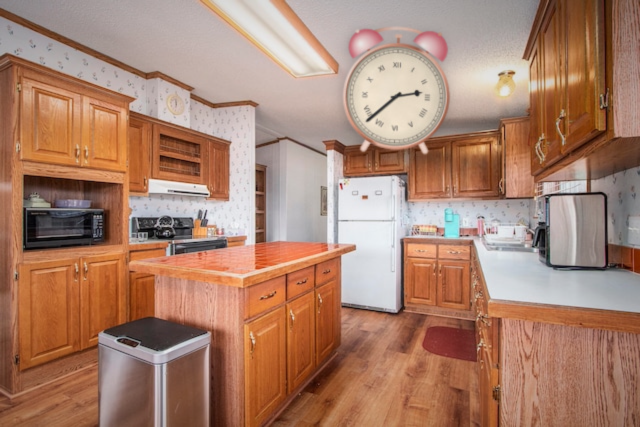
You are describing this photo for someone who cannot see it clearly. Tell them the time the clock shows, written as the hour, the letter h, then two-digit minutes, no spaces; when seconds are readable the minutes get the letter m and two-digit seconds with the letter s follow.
2h38
